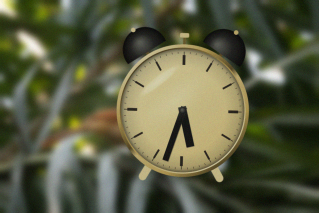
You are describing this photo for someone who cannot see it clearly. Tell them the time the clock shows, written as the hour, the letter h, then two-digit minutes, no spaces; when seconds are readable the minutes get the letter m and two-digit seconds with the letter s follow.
5h33
